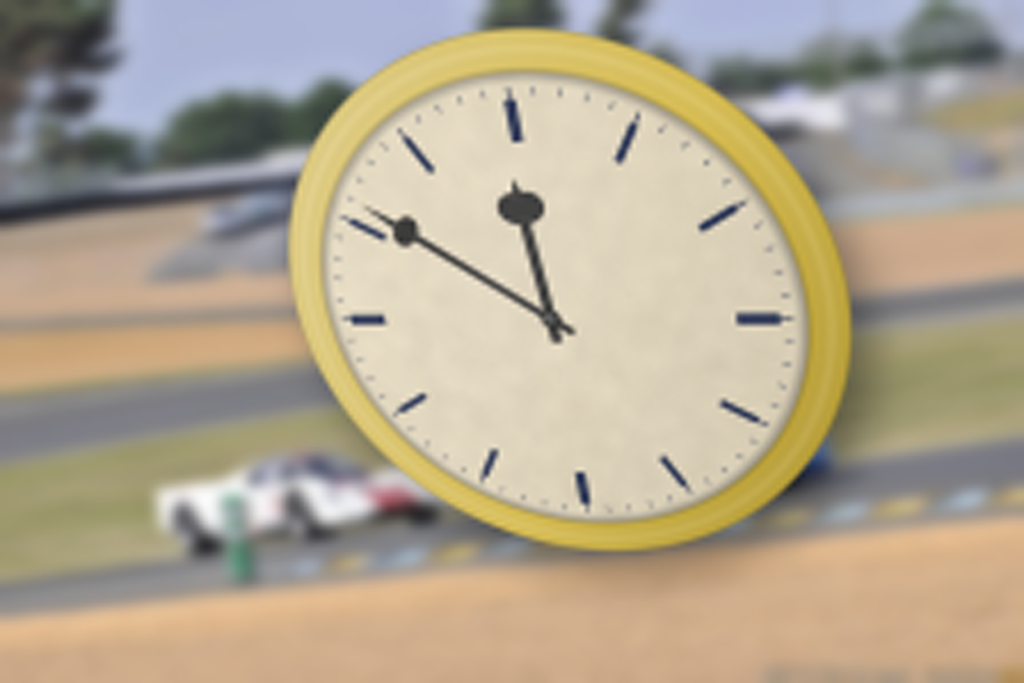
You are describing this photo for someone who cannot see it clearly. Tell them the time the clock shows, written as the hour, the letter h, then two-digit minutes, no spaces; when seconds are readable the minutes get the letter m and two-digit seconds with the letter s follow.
11h51
